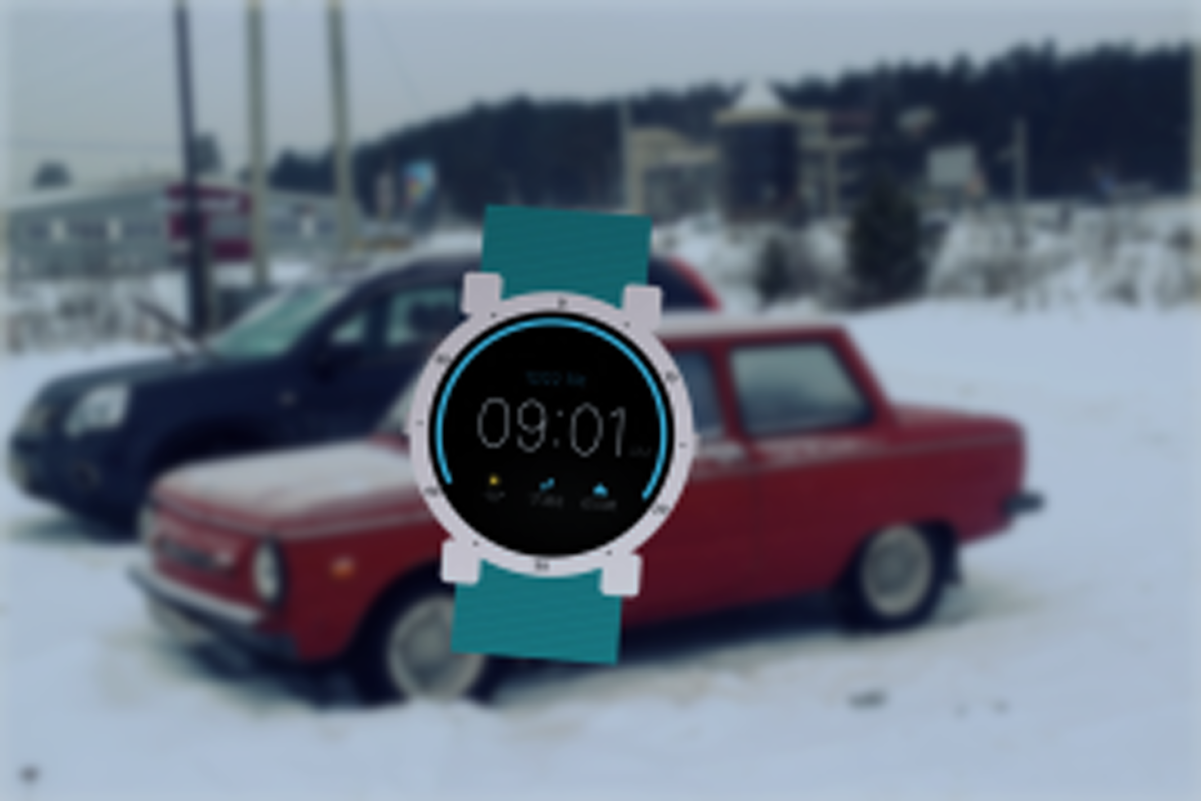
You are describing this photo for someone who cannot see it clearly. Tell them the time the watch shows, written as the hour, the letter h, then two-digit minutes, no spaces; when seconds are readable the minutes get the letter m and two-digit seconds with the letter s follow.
9h01
